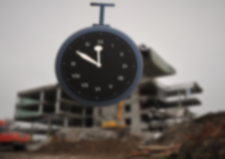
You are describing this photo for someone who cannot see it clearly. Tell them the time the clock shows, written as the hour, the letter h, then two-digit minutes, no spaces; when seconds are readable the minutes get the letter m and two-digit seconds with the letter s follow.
11h50
